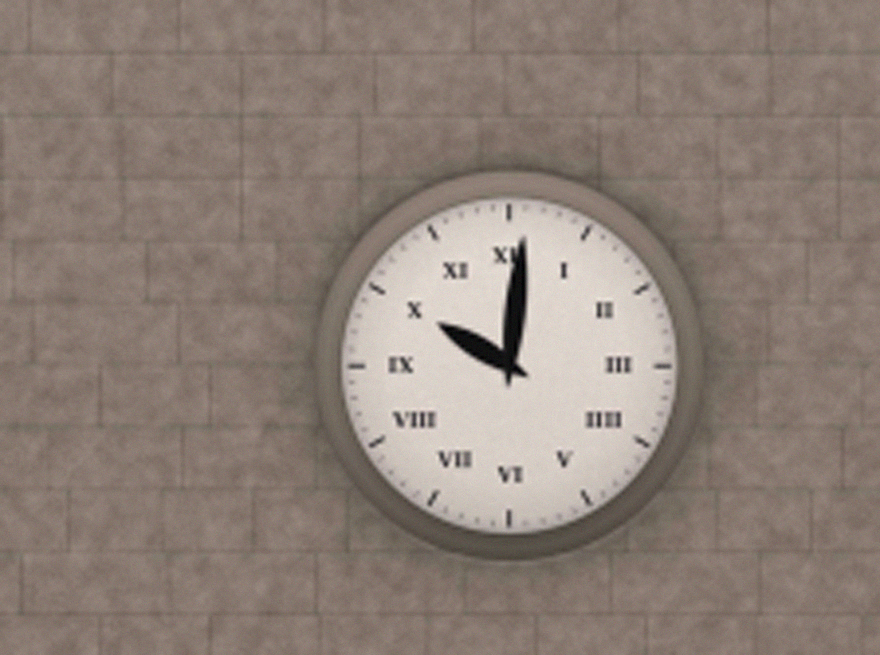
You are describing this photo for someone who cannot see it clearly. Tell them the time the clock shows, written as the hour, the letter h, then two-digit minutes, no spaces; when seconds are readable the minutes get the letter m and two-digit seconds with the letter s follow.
10h01
